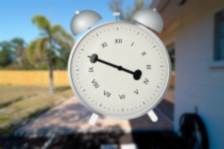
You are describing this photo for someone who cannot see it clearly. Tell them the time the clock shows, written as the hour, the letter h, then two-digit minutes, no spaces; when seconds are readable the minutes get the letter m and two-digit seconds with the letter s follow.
3h49
